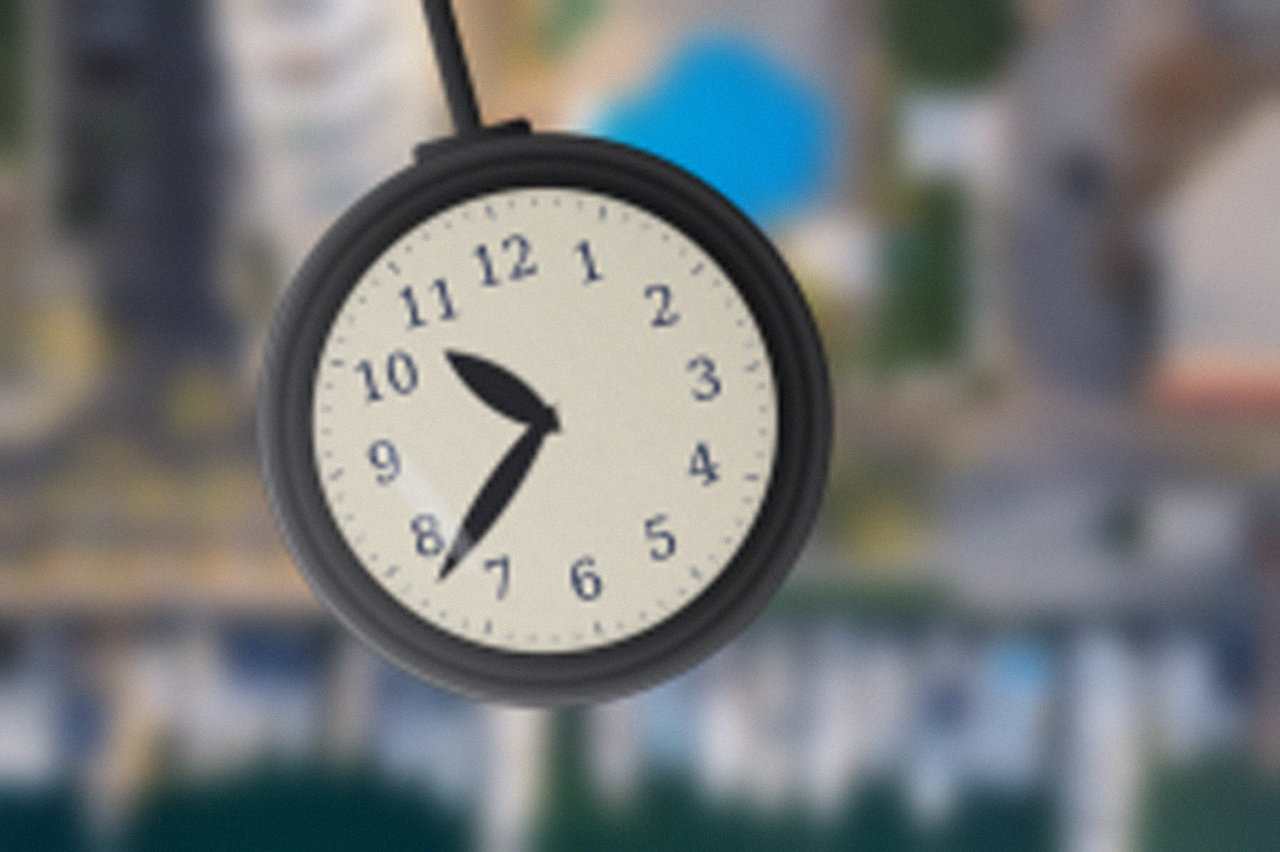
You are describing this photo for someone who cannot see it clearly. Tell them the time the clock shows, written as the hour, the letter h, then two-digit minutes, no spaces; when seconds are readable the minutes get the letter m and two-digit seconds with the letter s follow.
10h38
